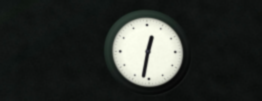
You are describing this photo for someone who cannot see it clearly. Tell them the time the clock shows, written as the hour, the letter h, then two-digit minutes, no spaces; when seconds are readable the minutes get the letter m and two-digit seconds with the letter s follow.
12h32
